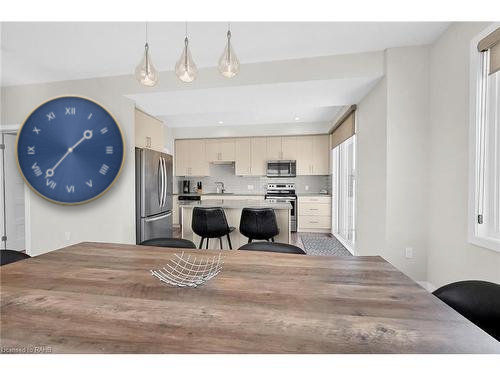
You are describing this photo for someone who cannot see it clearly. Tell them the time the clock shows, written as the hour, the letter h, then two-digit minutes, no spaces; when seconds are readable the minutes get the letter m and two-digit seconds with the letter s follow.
1h37
